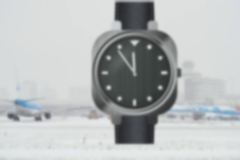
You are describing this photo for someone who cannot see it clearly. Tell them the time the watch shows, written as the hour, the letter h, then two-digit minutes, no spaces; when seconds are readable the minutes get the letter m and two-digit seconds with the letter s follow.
11h54
